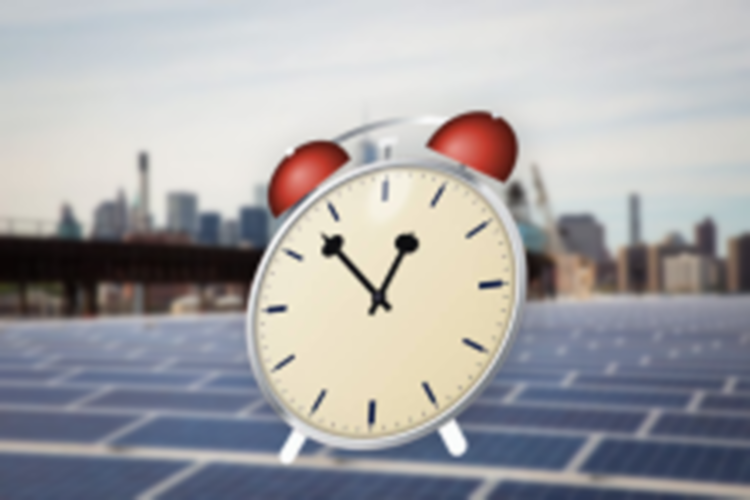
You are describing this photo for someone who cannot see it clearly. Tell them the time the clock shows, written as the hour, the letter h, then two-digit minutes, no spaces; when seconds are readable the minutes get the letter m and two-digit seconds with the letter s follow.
12h53
